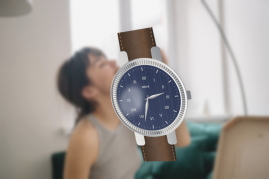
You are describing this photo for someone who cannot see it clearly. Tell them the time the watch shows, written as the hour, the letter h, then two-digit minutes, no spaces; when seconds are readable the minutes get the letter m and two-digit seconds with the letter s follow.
2h33
